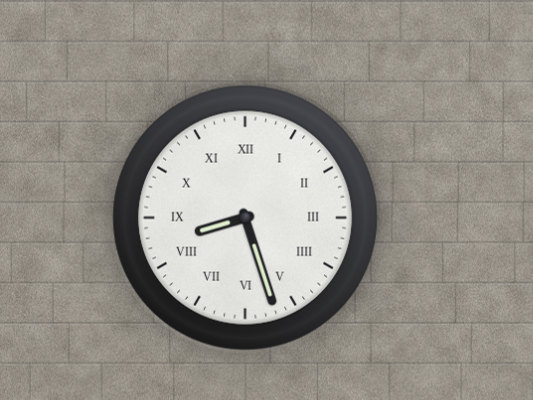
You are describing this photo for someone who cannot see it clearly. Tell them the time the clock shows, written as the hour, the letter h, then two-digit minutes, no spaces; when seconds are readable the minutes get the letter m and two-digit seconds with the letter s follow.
8h27
